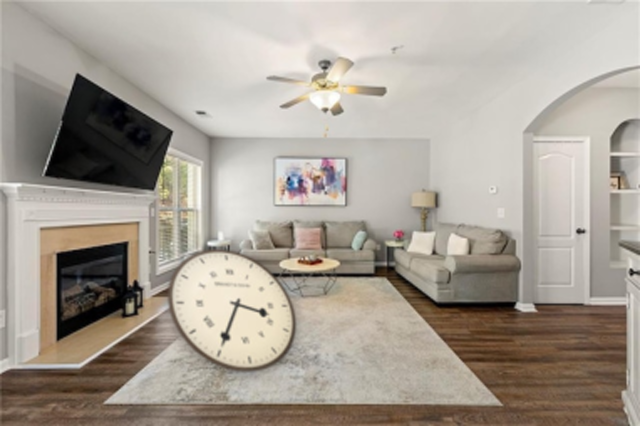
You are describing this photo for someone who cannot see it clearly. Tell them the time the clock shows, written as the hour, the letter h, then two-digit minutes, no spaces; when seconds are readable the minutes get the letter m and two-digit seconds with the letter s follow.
3h35
